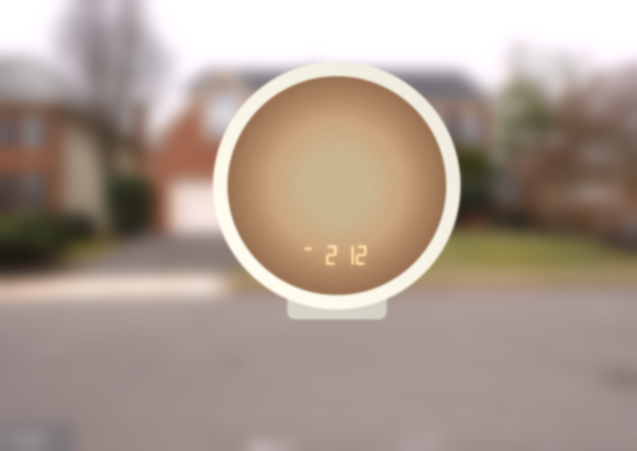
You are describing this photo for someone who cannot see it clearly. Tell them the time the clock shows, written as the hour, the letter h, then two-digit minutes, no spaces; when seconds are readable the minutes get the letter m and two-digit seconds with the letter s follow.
2h12
